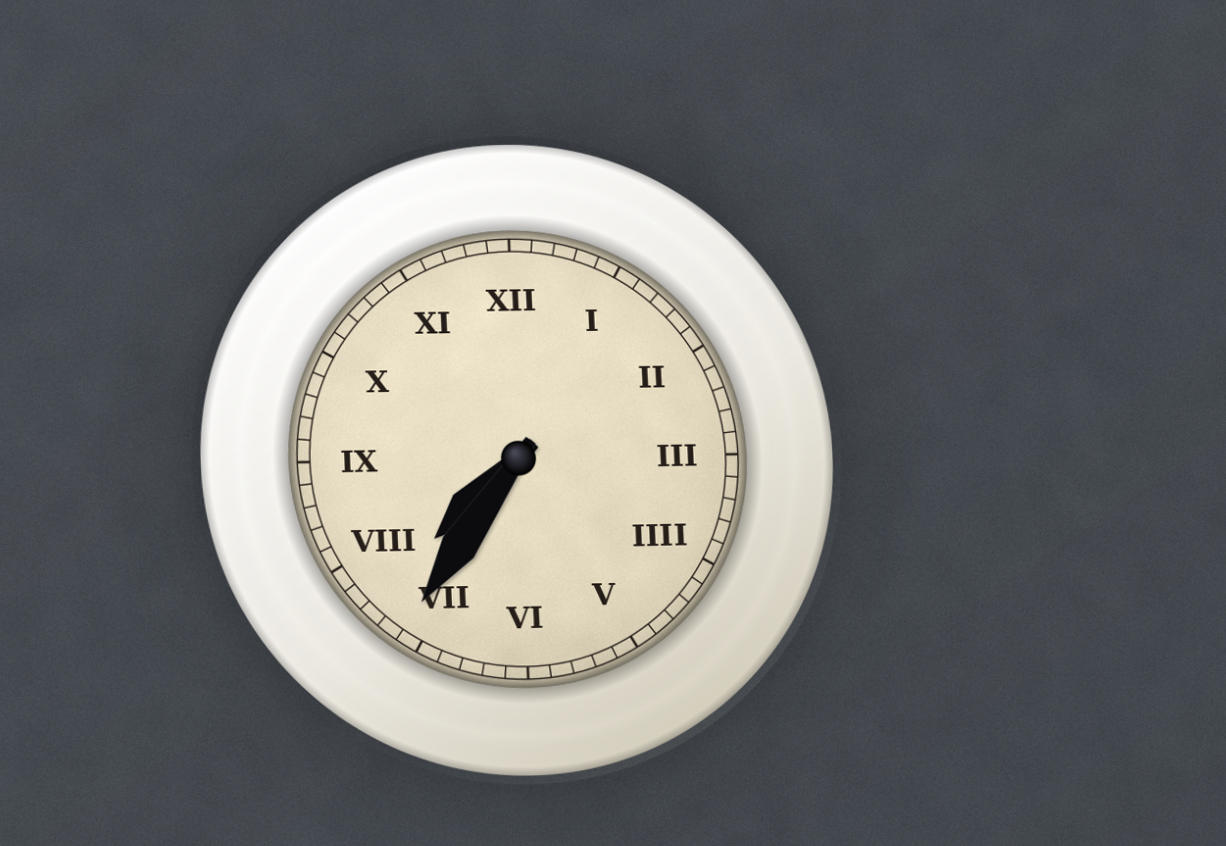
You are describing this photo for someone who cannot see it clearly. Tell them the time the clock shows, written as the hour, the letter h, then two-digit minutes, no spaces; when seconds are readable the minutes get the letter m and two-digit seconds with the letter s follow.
7h36
